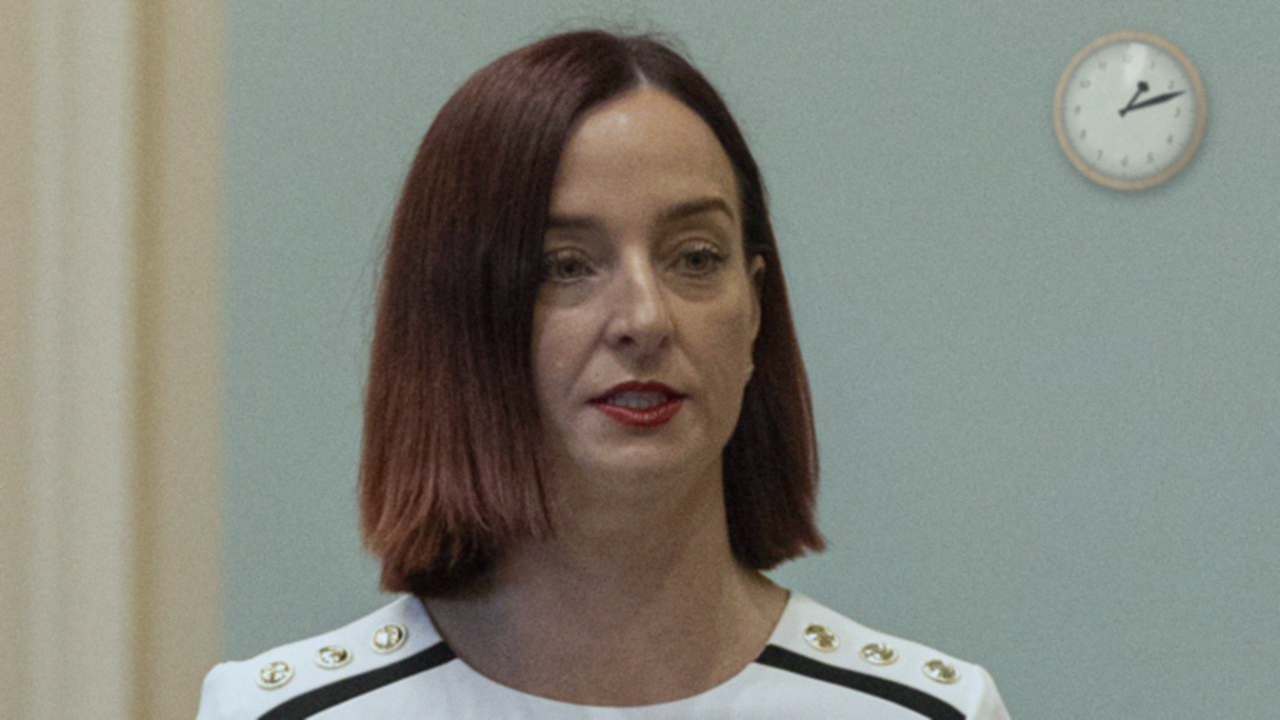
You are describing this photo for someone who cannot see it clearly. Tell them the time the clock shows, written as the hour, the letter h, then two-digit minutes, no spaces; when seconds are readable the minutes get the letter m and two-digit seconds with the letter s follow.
1h12
